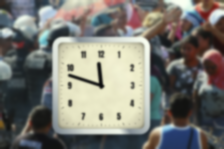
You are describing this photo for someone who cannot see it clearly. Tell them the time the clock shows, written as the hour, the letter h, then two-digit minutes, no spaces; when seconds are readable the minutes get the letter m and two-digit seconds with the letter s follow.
11h48
